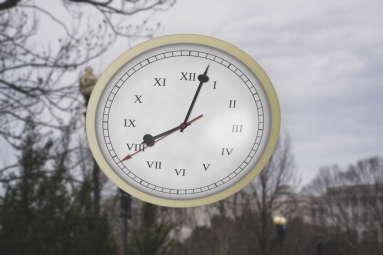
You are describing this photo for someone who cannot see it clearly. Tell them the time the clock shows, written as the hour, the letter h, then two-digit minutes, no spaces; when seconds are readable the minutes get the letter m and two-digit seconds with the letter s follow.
8h02m39s
